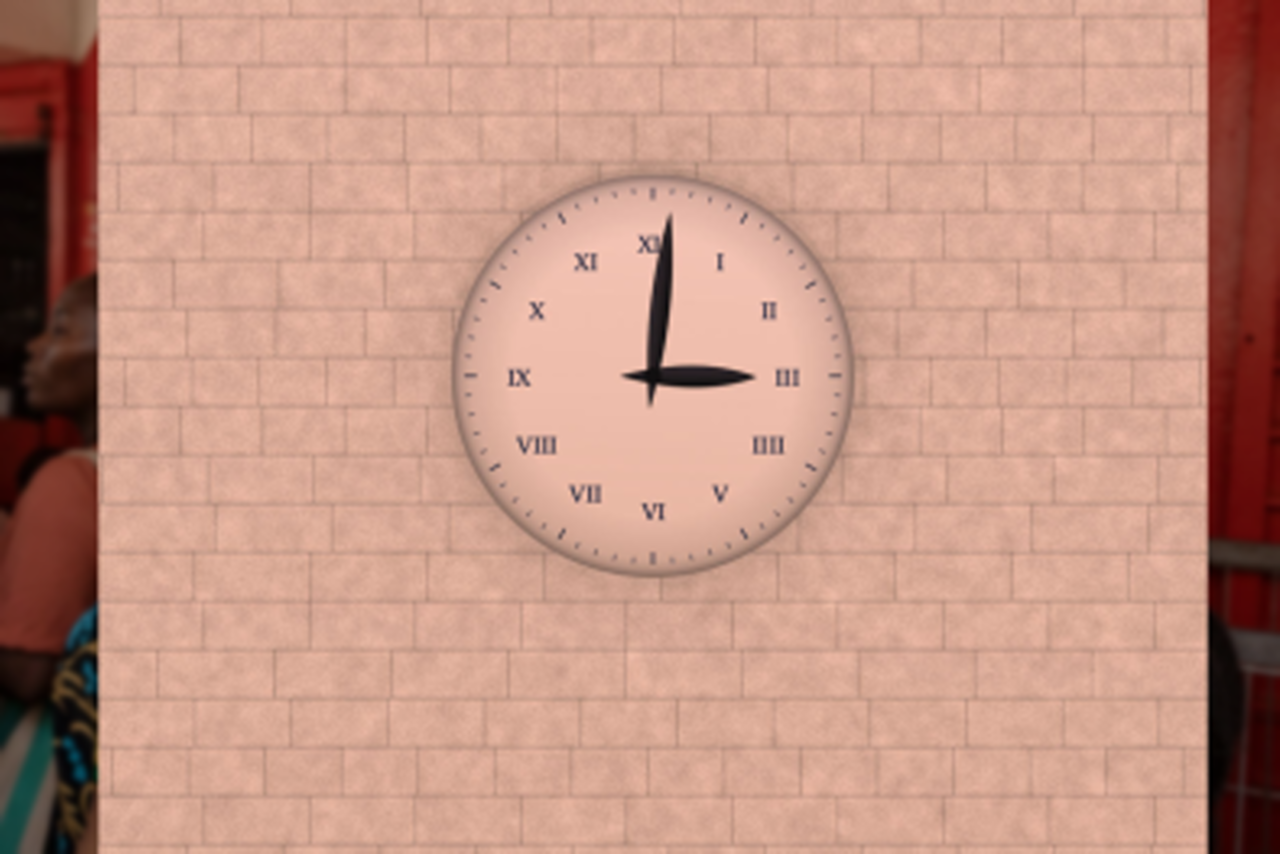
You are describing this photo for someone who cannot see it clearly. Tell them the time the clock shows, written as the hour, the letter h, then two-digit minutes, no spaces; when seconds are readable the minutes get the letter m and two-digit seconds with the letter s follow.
3h01
